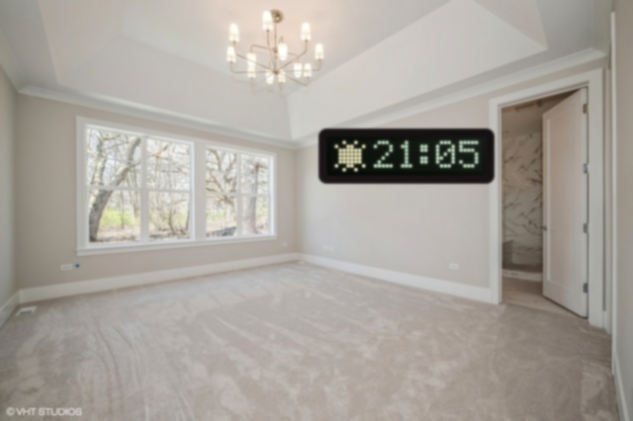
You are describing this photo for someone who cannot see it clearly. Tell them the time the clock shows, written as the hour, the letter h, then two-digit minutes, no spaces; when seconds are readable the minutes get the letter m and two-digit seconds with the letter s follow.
21h05
